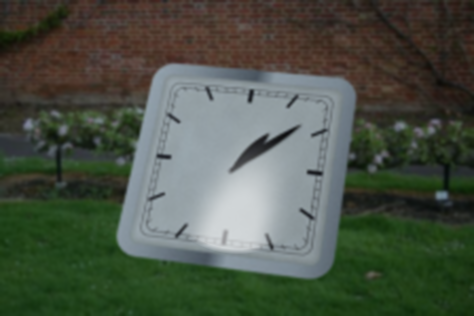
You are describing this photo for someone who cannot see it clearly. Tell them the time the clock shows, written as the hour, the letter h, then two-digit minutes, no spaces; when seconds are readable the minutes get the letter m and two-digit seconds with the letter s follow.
1h08
